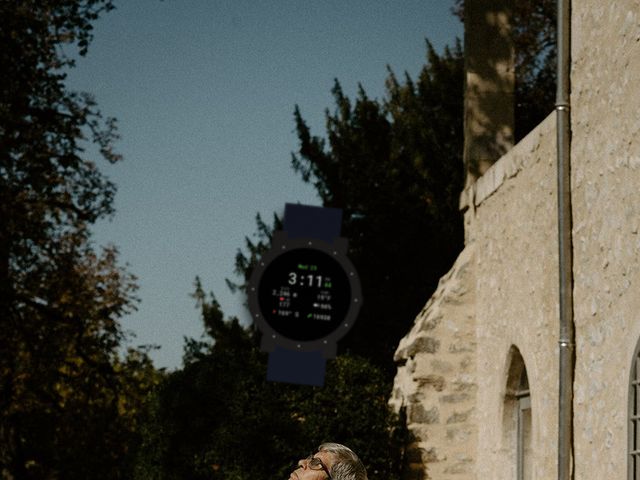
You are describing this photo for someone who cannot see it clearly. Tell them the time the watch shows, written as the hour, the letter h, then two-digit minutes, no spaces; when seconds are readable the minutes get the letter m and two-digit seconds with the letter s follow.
3h11
